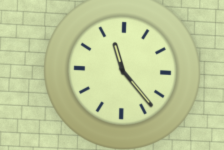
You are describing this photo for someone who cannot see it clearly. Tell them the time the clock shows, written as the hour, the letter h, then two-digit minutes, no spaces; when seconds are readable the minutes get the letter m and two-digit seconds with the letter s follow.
11h23
